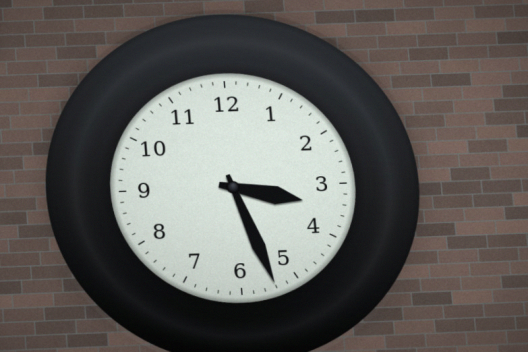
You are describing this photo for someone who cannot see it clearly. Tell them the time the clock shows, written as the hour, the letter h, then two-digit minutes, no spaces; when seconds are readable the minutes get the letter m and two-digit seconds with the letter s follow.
3h27
